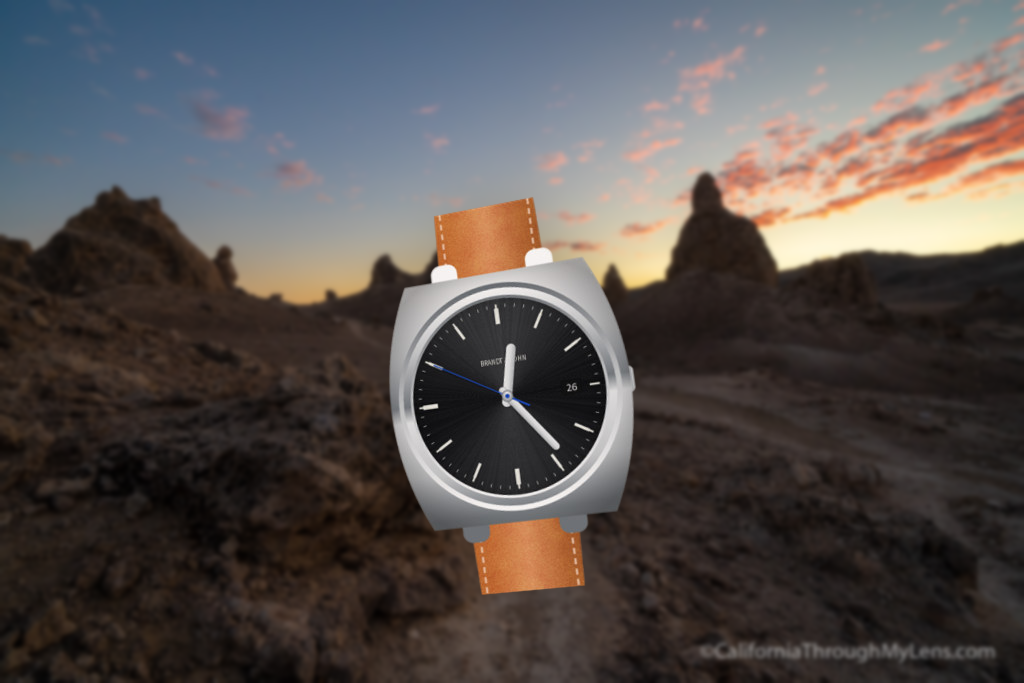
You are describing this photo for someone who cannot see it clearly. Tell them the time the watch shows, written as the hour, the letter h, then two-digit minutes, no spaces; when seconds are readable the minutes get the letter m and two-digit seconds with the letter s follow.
12h23m50s
